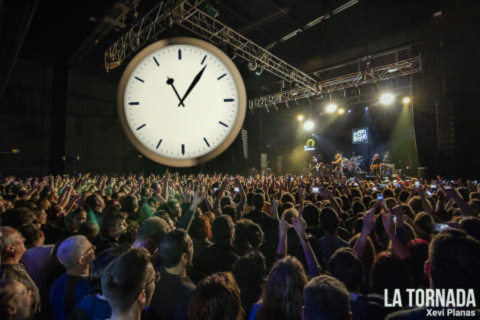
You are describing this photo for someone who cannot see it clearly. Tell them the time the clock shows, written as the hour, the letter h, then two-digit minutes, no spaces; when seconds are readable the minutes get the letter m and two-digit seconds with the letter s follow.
11h06
